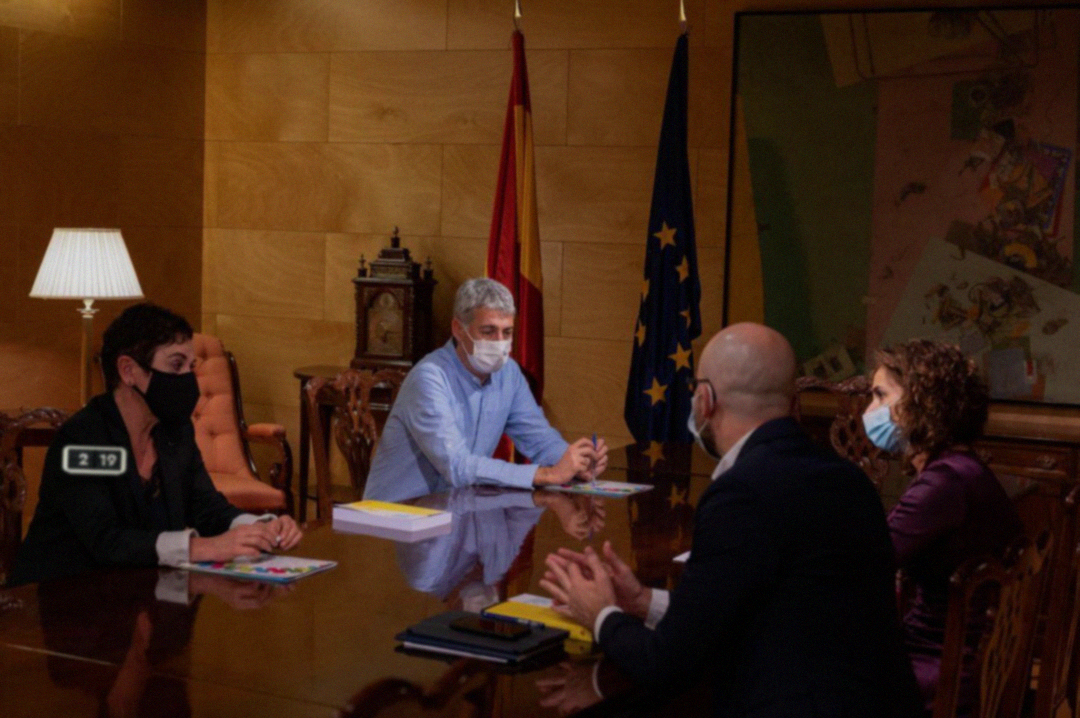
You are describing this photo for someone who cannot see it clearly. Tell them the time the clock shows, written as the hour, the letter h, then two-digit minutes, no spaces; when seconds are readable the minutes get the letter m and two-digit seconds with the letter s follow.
2h19
